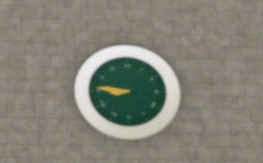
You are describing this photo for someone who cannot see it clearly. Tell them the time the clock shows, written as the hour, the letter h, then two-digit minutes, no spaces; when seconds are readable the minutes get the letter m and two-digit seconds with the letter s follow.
8h46
